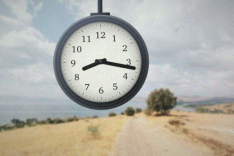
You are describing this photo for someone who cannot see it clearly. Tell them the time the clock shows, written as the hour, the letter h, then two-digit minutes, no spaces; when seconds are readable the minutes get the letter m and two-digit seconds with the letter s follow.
8h17
